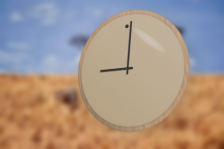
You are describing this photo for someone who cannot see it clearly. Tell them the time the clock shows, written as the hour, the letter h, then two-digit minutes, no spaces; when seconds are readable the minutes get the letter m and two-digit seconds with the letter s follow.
9h01
